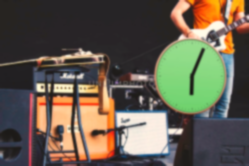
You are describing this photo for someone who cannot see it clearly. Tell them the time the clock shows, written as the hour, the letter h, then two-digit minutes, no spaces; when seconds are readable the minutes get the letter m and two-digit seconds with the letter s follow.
6h04
